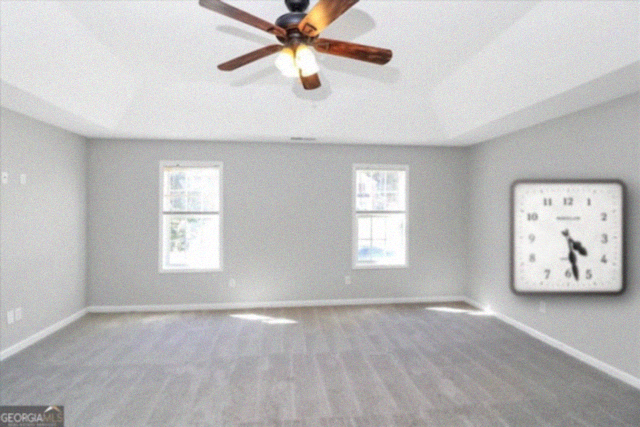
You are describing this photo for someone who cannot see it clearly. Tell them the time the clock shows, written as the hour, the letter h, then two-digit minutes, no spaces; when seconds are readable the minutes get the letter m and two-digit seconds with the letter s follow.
4h28
